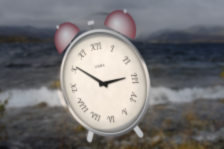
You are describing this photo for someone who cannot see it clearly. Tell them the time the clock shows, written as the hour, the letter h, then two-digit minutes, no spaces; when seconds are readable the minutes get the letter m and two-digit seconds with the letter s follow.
2h51
